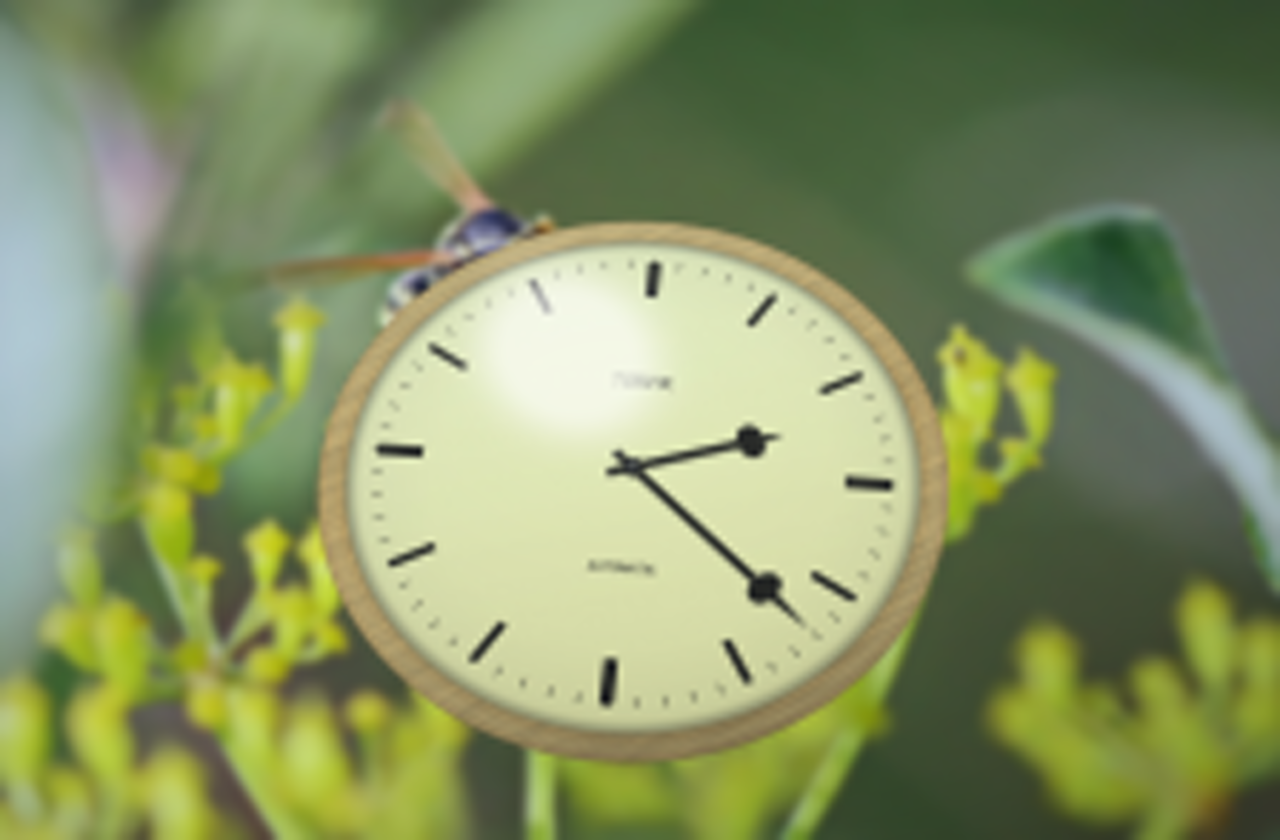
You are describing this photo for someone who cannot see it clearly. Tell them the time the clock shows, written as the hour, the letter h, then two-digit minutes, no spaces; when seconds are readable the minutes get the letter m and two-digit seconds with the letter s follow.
2h22
